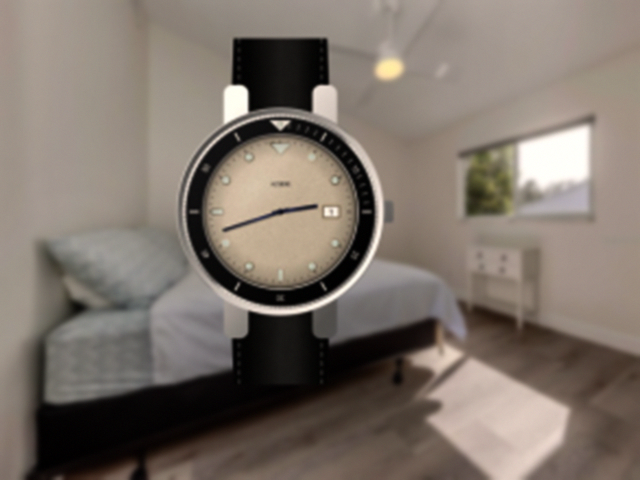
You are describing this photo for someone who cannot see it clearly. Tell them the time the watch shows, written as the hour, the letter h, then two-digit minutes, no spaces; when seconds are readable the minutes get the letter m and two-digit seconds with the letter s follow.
2h42
